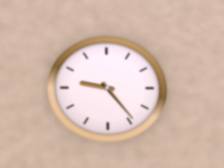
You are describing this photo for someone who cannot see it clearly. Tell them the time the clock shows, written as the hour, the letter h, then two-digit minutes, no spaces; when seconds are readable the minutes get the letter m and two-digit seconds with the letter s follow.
9h24
